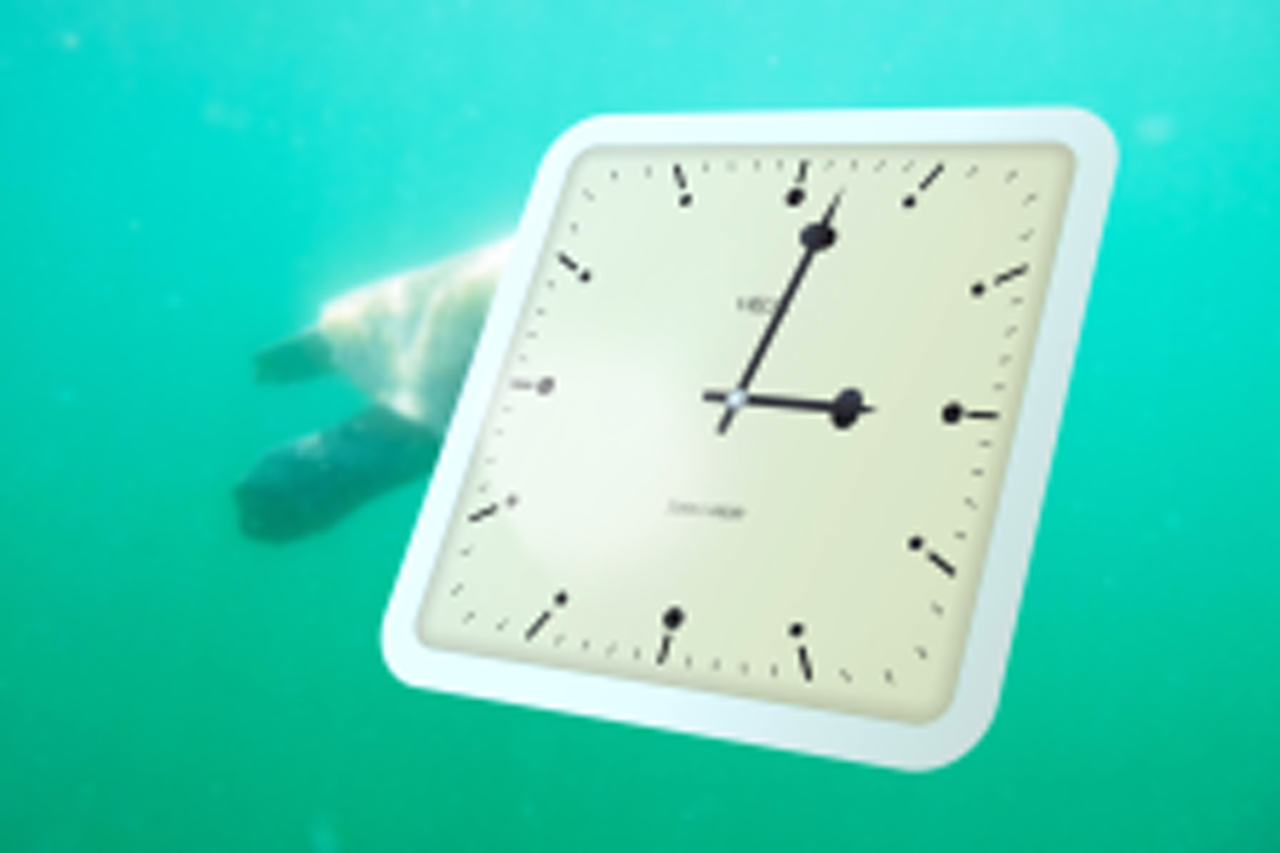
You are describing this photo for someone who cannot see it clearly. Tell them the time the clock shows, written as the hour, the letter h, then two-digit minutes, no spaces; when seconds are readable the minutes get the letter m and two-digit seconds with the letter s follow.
3h02
